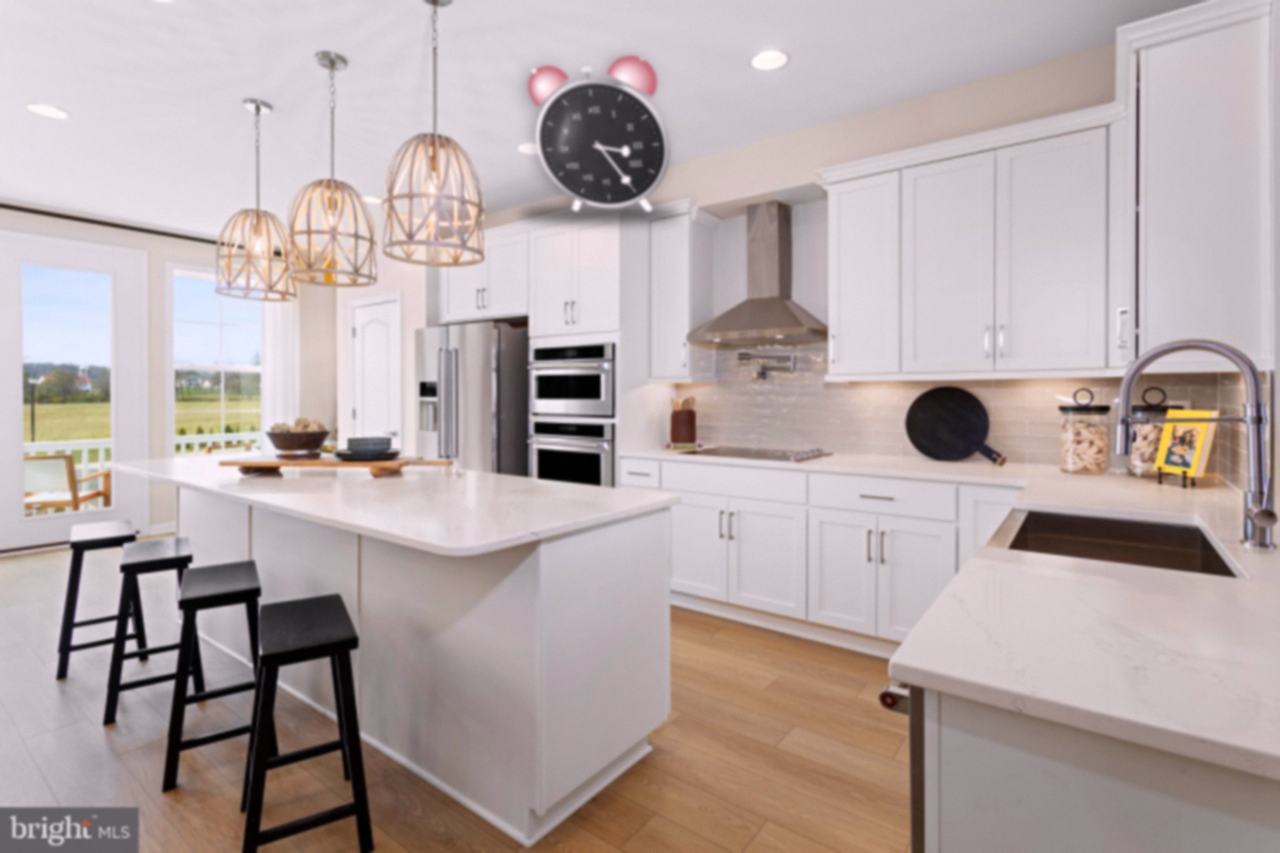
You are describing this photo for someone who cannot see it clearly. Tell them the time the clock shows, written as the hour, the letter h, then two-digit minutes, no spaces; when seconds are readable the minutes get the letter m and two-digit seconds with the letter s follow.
3h25
